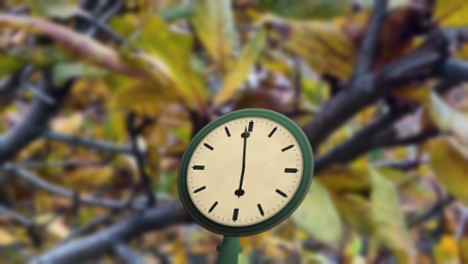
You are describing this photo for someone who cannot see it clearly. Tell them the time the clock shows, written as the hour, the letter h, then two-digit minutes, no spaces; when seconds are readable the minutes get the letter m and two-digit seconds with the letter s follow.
5h59
